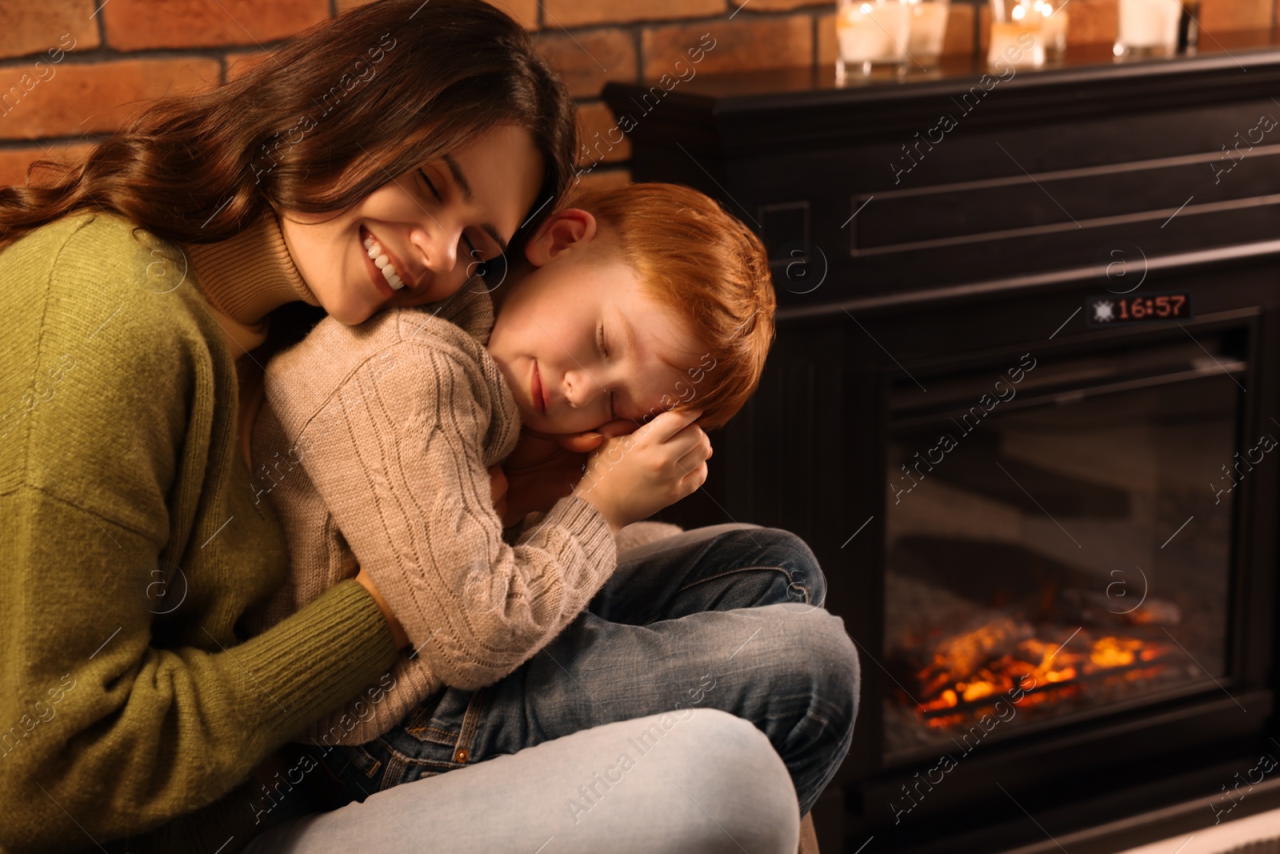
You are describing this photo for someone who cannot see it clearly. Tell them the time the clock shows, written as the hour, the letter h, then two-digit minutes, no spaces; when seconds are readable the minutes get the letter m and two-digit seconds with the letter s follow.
16h57
